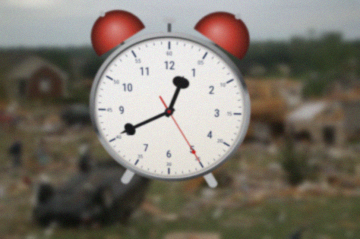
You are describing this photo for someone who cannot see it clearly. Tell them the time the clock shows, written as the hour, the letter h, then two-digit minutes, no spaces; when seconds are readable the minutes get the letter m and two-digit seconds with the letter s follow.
12h40m25s
